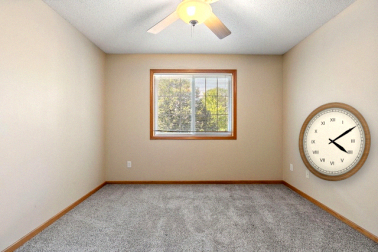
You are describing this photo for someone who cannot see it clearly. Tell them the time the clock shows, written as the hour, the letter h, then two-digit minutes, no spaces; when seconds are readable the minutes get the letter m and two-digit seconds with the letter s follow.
4h10
